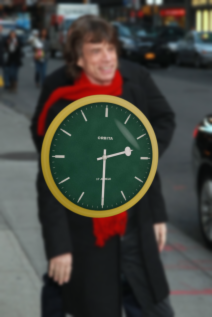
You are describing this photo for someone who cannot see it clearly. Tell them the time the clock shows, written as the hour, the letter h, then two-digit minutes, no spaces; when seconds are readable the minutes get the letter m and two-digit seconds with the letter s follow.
2h30
